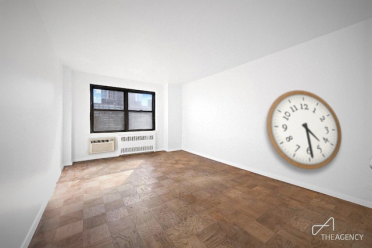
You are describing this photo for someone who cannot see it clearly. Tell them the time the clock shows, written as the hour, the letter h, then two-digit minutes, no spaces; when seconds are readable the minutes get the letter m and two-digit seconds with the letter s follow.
4h29
